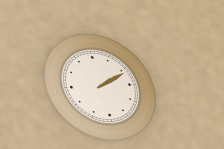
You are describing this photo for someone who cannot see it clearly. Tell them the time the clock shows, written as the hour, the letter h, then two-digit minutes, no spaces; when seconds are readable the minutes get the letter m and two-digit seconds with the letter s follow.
2h11
